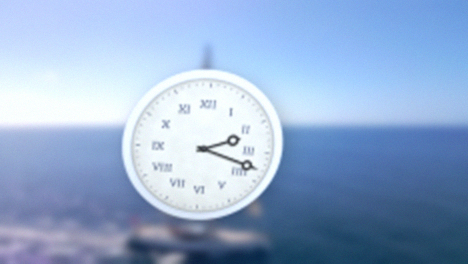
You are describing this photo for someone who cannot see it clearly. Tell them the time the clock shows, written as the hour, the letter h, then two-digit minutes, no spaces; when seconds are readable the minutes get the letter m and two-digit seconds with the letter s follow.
2h18
